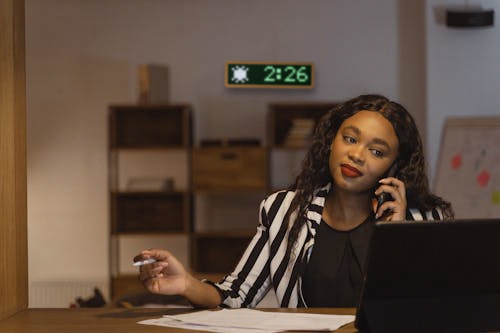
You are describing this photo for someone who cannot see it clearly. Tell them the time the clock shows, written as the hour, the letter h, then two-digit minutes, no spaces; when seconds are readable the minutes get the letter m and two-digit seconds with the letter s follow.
2h26
